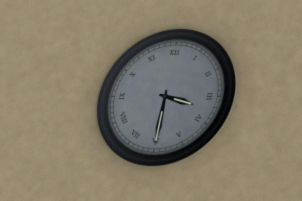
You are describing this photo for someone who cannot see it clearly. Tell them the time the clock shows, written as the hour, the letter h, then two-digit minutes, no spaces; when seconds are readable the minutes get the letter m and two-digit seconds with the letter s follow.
3h30
